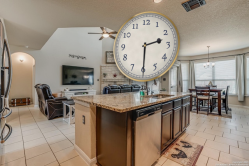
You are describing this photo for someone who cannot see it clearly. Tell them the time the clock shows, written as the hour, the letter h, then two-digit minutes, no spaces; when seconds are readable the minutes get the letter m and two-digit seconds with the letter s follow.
2h30
